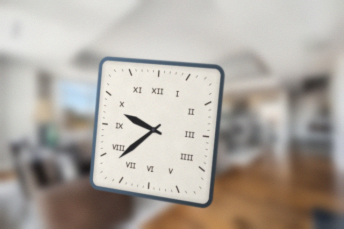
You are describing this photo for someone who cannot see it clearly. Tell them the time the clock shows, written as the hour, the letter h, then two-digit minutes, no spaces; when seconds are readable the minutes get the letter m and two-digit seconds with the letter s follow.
9h38
